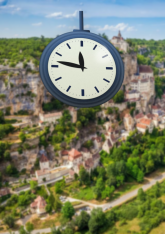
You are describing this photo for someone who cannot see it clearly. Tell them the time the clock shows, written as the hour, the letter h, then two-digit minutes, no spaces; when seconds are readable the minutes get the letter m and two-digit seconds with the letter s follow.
11h47
